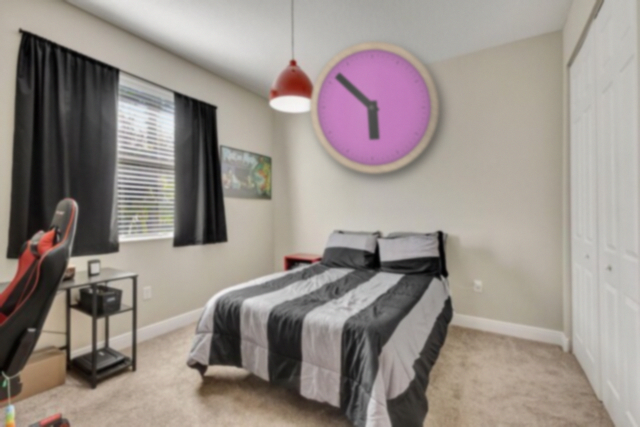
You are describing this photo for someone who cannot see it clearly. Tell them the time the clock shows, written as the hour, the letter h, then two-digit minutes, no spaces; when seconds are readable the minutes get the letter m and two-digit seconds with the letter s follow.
5h52
